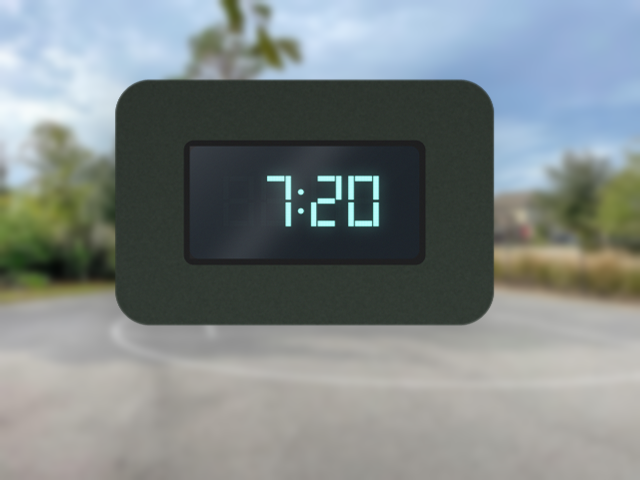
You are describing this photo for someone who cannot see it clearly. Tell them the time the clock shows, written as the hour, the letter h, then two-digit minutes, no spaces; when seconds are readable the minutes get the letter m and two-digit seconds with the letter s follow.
7h20
